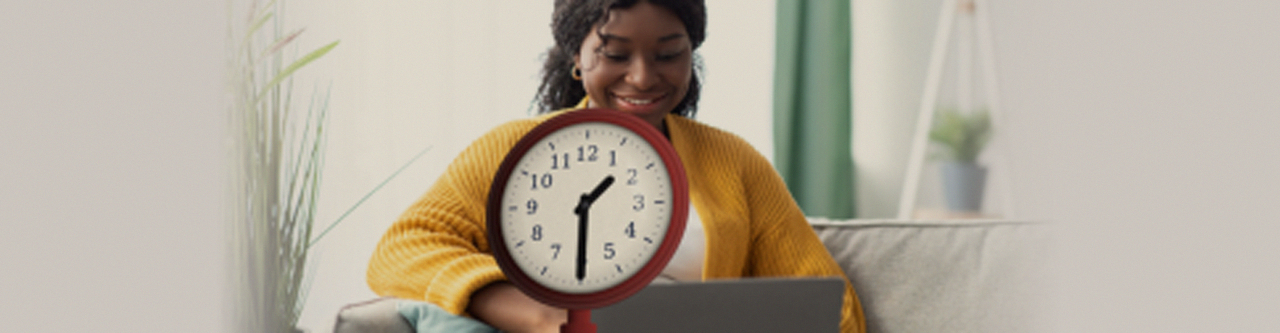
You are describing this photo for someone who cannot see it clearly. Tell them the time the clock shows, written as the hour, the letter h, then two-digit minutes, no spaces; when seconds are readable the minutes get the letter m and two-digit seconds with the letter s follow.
1h30
